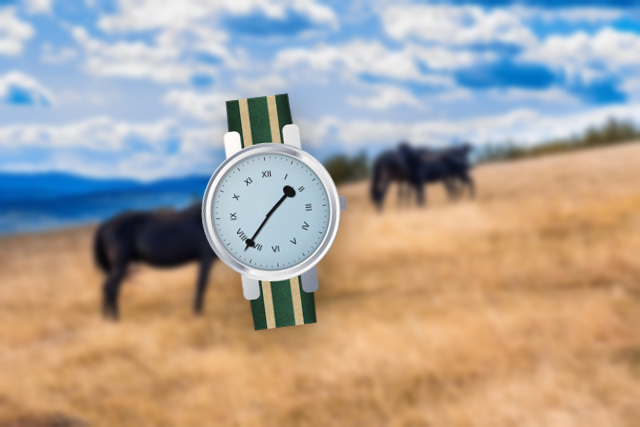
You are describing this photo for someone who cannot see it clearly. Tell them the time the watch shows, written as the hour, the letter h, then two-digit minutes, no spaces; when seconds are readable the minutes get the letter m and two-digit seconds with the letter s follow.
1h37
